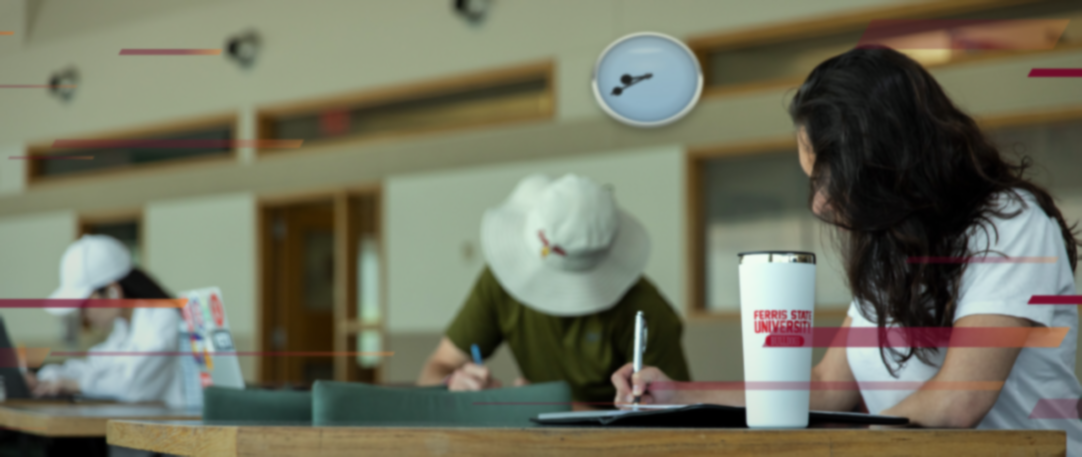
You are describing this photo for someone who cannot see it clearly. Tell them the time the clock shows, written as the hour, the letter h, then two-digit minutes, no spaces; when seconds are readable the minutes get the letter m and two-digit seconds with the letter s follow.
8h40
